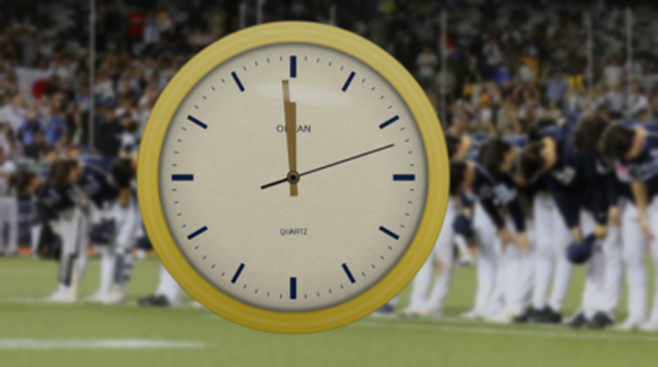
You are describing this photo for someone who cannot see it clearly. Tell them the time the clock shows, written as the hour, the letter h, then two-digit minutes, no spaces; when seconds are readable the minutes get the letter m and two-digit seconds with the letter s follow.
11h59m12s
